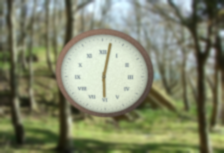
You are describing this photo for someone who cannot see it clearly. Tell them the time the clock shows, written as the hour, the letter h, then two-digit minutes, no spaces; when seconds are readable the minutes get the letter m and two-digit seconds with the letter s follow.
6h02
